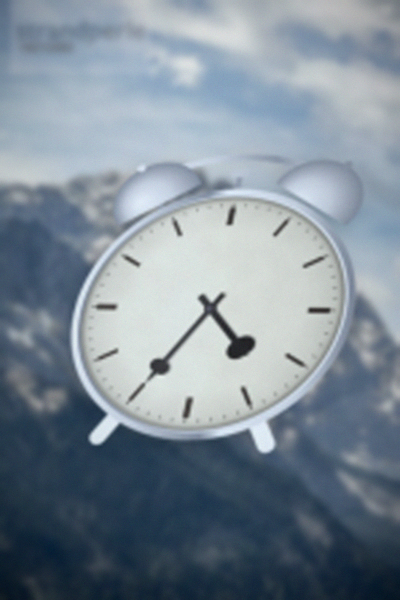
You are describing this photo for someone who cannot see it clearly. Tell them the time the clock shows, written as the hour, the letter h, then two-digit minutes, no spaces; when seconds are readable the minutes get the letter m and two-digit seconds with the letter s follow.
4h35
